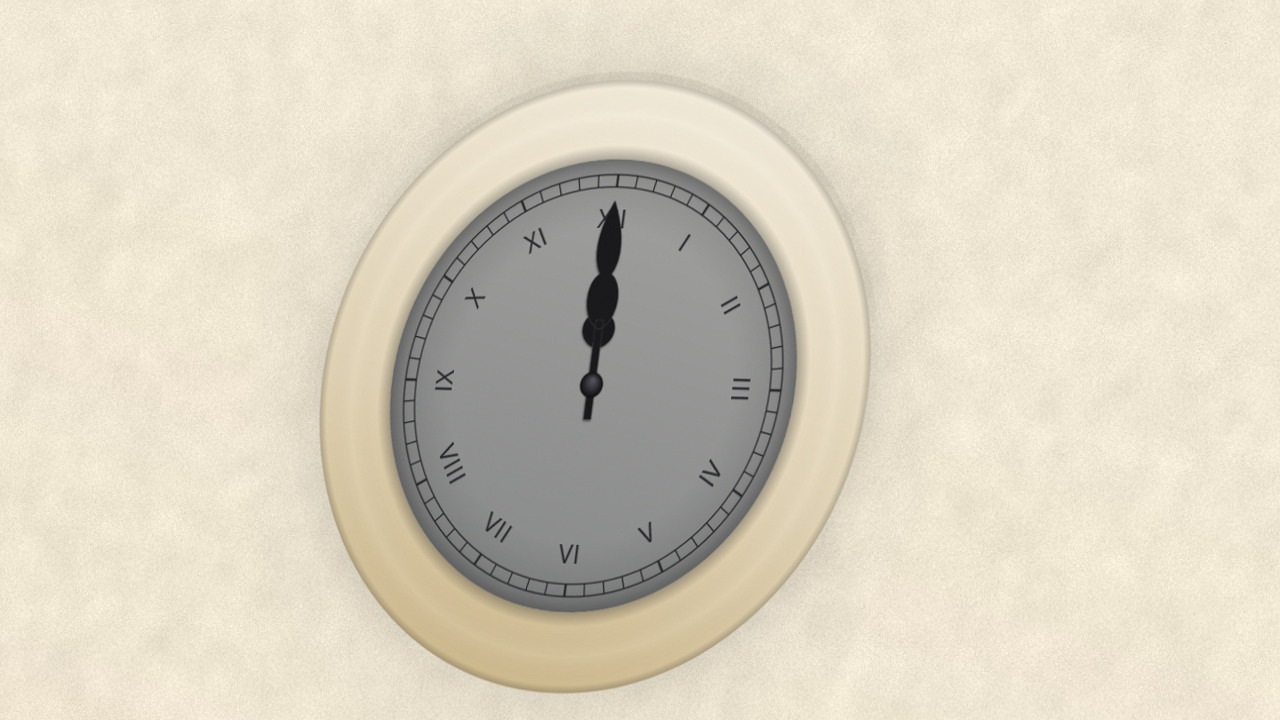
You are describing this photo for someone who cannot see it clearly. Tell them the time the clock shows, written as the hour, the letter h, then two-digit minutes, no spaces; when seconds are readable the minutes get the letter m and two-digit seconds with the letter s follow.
12h00
